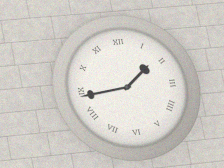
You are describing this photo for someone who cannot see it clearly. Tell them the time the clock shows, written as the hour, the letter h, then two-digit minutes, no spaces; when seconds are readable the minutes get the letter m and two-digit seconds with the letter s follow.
1h44
